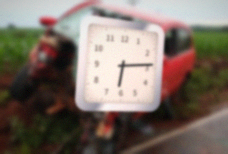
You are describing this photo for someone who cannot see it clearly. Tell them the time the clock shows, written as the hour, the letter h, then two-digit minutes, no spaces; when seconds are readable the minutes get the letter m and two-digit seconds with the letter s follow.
6h14
